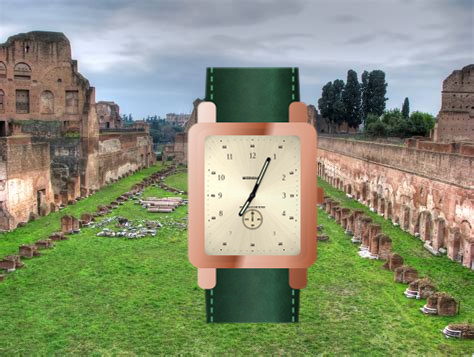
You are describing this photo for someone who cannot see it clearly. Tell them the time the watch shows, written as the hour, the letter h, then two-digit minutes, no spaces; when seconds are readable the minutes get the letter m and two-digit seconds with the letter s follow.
7h04
